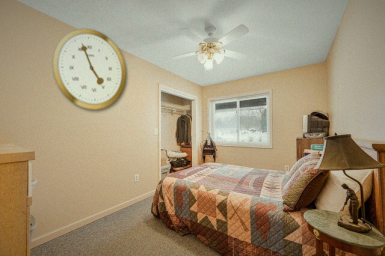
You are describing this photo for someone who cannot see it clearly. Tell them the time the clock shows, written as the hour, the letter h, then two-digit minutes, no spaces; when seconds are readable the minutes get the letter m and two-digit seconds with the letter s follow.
4h57
